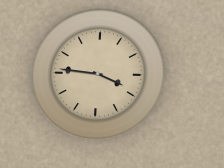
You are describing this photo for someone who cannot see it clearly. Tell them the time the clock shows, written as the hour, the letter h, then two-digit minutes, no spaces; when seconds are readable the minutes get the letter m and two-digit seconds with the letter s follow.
3h46
